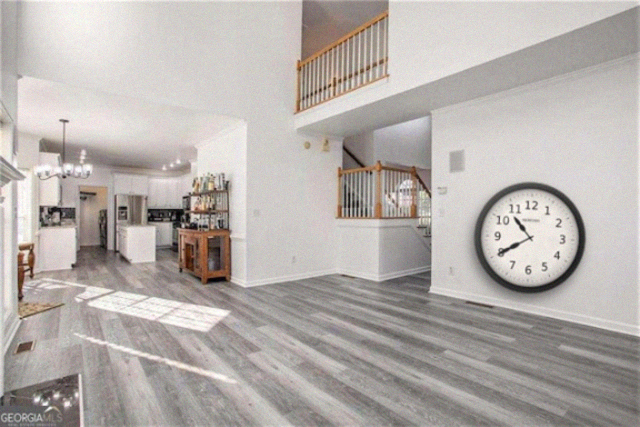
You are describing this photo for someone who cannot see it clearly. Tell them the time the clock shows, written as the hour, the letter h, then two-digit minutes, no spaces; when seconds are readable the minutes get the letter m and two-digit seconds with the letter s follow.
10h40
